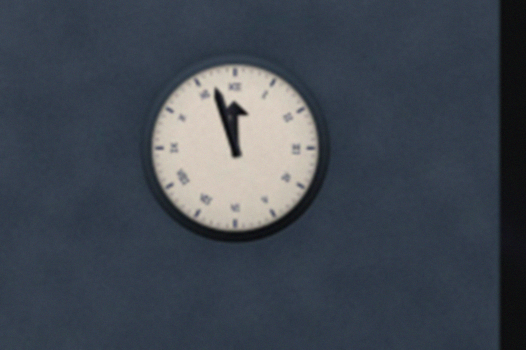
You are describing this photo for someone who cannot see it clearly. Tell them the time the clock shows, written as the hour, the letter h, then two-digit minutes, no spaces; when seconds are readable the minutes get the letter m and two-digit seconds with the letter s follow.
11h57
